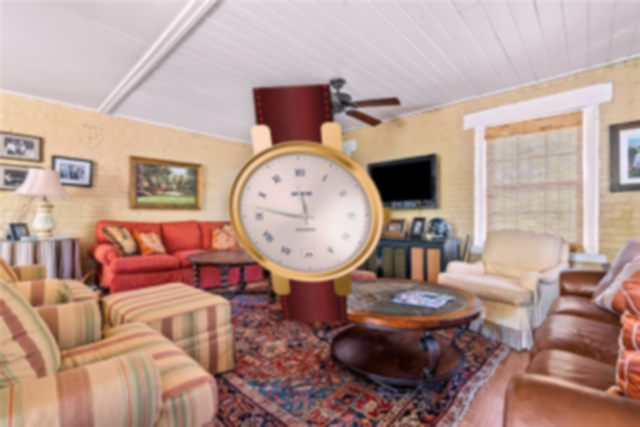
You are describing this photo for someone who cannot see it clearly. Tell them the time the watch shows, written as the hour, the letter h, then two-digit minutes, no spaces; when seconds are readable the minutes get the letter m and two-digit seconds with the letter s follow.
11h47
